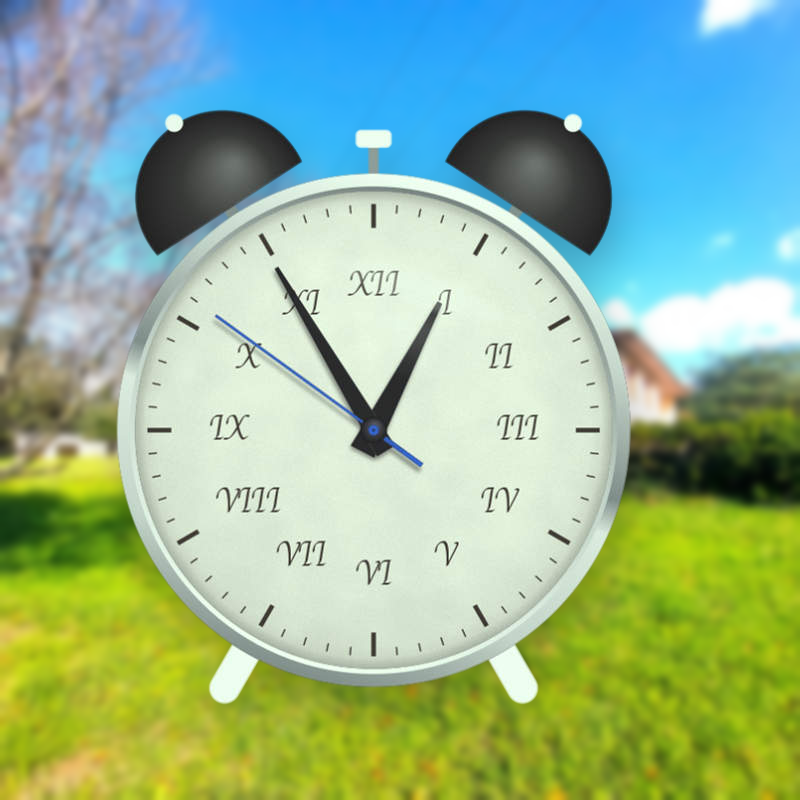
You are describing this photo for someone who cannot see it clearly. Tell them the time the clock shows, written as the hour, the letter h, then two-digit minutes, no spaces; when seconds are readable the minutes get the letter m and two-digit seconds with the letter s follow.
12h54m51s
